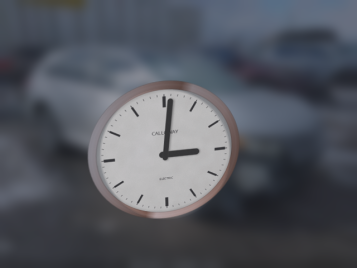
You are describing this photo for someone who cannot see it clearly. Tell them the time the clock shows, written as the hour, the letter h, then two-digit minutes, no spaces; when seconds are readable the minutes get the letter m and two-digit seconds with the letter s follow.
3h01
